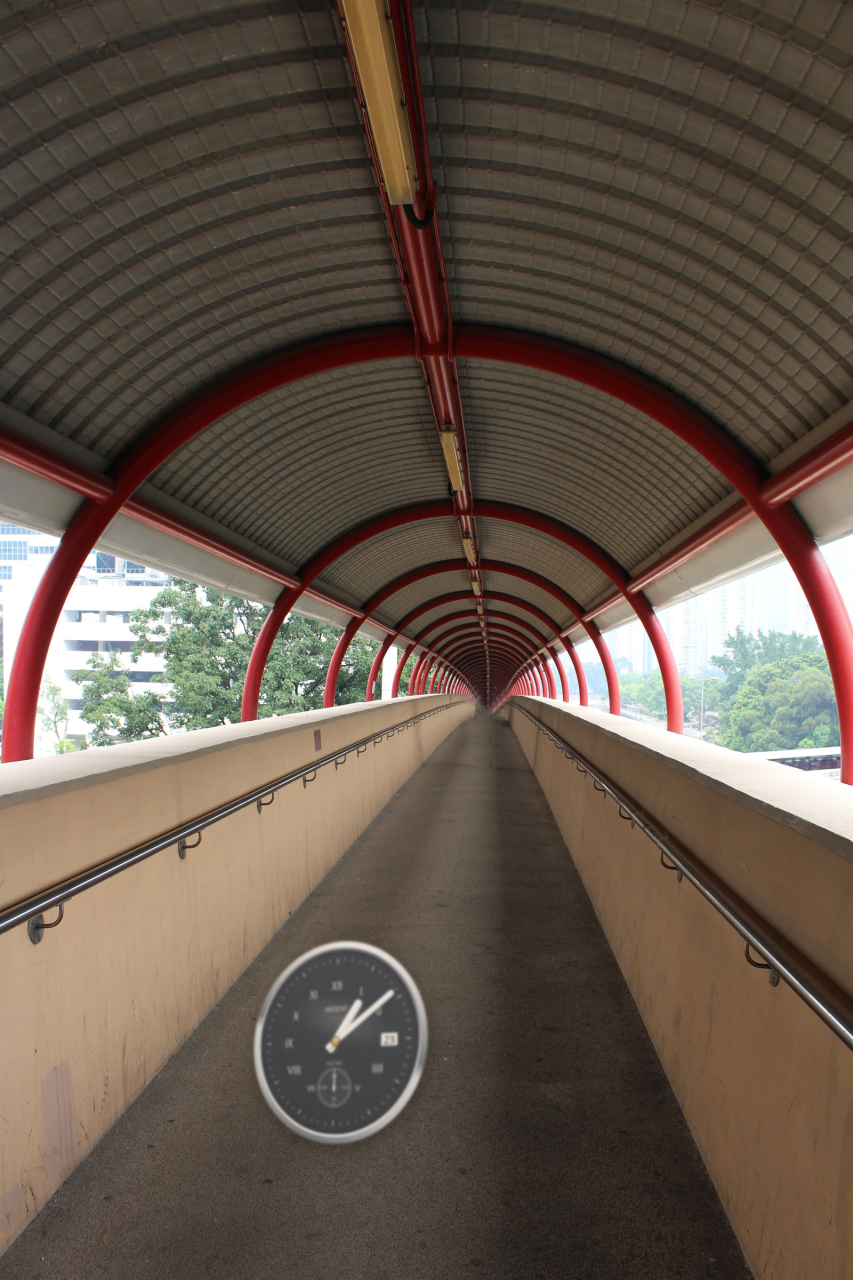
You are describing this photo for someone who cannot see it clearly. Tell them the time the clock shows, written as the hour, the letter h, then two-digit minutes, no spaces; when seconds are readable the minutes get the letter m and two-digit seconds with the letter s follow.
1h09
